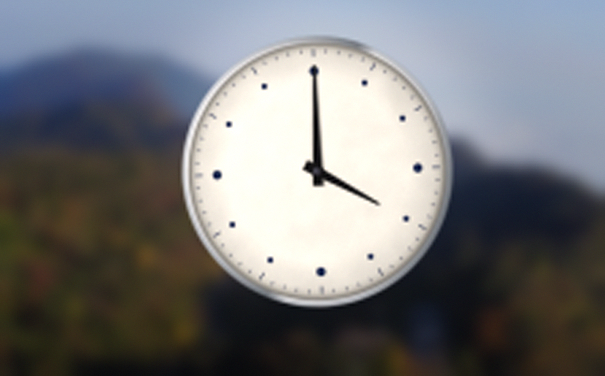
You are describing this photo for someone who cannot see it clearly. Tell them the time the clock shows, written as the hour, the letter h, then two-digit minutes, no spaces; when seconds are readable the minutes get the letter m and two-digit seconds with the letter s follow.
4h00
